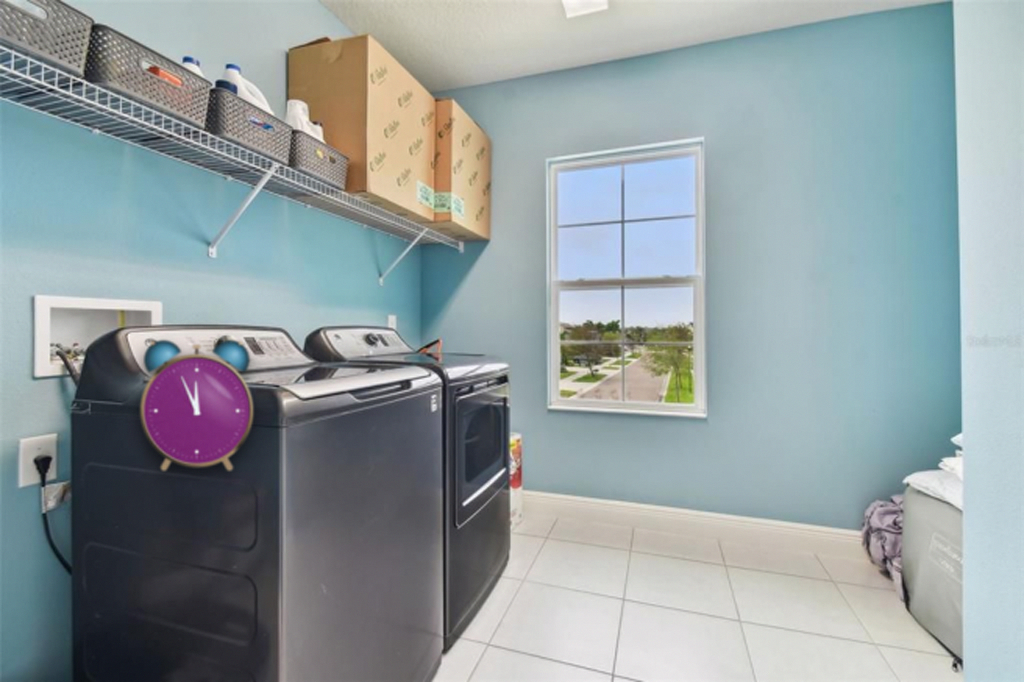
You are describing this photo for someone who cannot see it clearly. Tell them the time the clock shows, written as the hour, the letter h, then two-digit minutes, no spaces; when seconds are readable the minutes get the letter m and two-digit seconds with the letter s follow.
11h56
